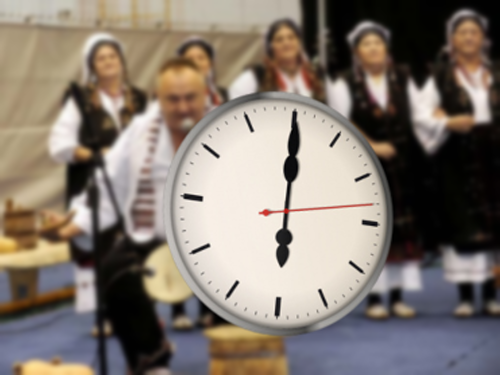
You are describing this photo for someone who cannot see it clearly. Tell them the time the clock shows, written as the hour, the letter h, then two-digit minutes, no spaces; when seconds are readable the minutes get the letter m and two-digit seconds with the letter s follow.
6h00m13s
